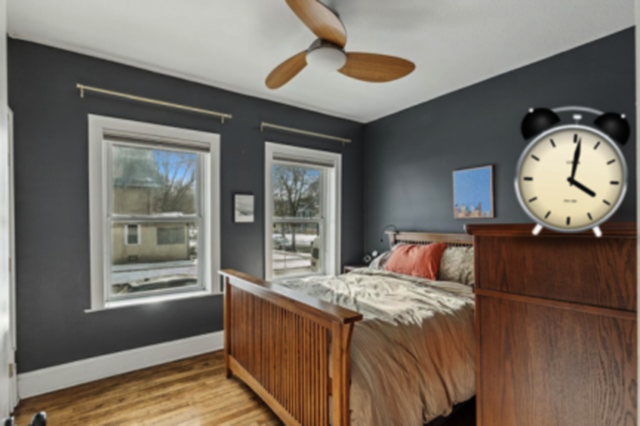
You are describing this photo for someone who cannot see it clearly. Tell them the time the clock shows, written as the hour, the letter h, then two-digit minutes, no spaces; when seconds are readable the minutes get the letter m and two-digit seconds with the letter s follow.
4h01
